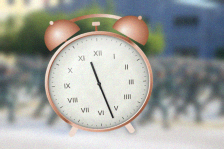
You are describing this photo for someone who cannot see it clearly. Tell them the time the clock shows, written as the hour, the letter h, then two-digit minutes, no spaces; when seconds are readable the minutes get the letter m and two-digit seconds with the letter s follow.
11h27
